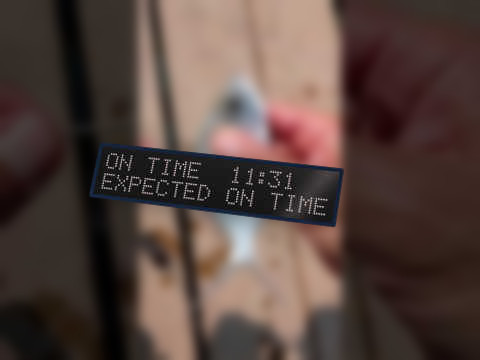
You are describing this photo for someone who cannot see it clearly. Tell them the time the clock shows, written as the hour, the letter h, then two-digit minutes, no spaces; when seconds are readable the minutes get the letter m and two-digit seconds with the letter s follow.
11h31
